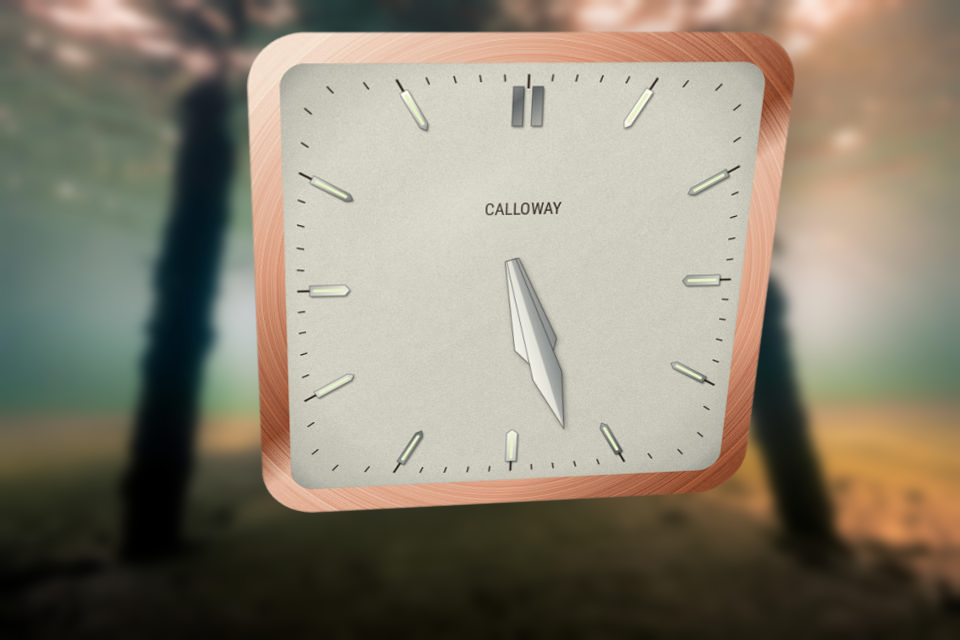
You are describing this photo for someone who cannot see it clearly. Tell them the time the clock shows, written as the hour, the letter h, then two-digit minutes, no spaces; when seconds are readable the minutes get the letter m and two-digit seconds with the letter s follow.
5h27
